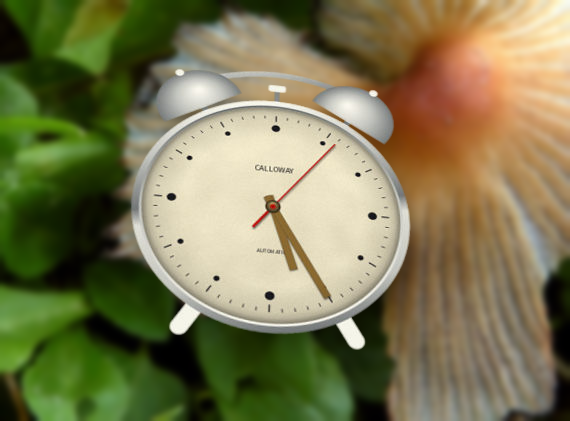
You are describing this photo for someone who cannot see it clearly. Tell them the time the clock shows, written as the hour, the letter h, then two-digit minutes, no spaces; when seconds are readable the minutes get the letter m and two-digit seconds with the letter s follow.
5h25m06s
